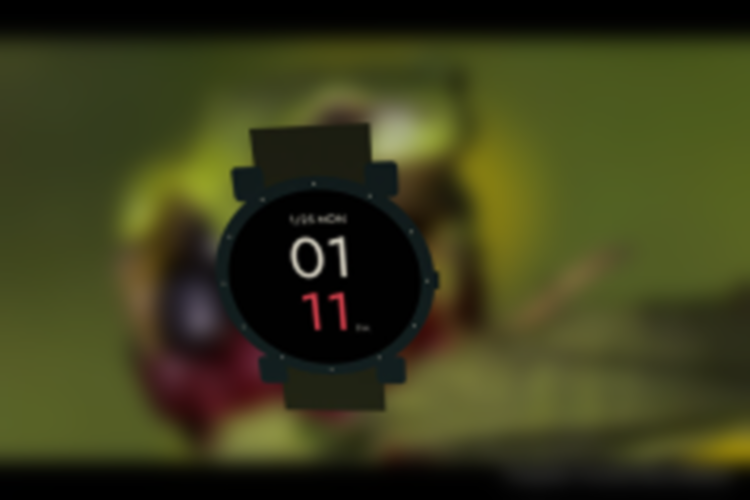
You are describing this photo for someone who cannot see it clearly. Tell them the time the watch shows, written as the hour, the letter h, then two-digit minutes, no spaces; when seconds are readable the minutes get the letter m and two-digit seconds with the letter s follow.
1h11
